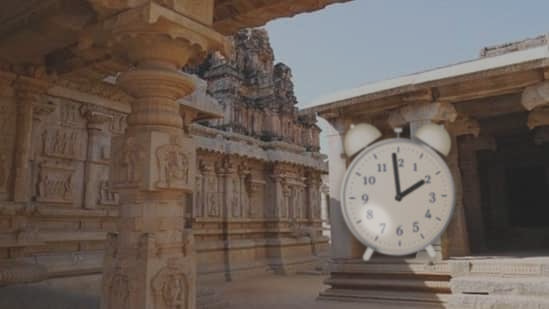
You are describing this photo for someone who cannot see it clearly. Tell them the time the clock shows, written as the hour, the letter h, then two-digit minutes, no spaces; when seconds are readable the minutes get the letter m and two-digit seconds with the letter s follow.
1h59
